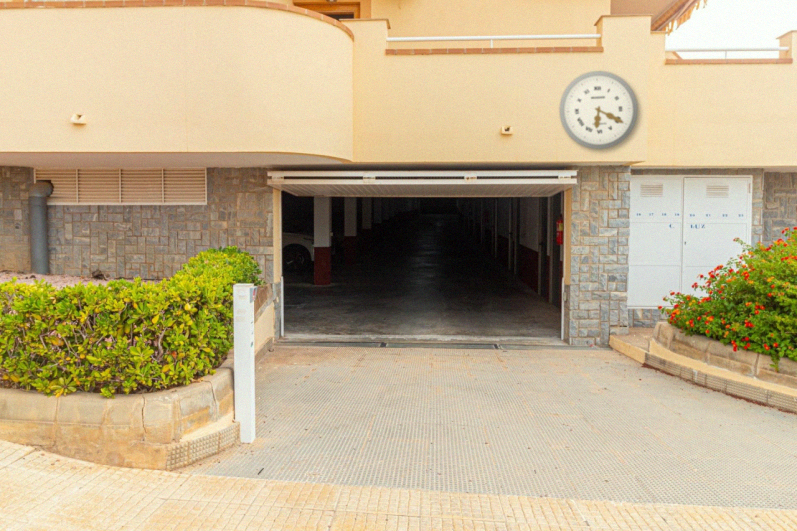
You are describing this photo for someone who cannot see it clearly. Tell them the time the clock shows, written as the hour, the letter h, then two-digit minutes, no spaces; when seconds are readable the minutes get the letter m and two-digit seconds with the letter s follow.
6h20
